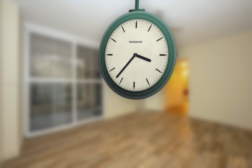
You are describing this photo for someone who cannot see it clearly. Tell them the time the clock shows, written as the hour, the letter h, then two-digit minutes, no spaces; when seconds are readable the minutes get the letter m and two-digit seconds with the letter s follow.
3h37
